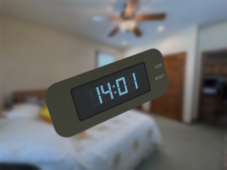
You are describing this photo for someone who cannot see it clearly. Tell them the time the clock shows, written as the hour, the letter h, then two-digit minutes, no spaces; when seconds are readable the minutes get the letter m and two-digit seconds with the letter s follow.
14h01
